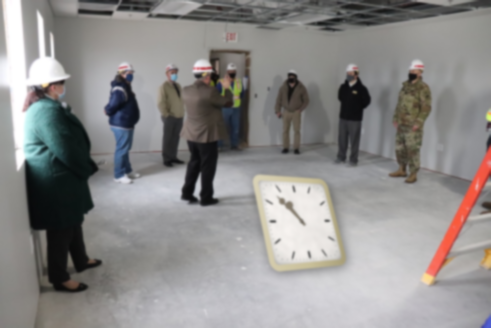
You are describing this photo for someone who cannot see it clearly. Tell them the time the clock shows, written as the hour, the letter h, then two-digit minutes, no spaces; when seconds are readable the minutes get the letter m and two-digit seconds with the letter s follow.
10h53
